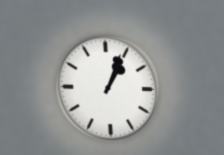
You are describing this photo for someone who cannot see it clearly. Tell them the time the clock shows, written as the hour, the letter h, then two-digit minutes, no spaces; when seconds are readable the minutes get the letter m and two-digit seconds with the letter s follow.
1h04
